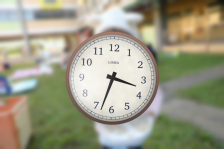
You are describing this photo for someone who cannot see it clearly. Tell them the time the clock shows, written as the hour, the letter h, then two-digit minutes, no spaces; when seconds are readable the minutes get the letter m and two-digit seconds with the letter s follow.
3h33
